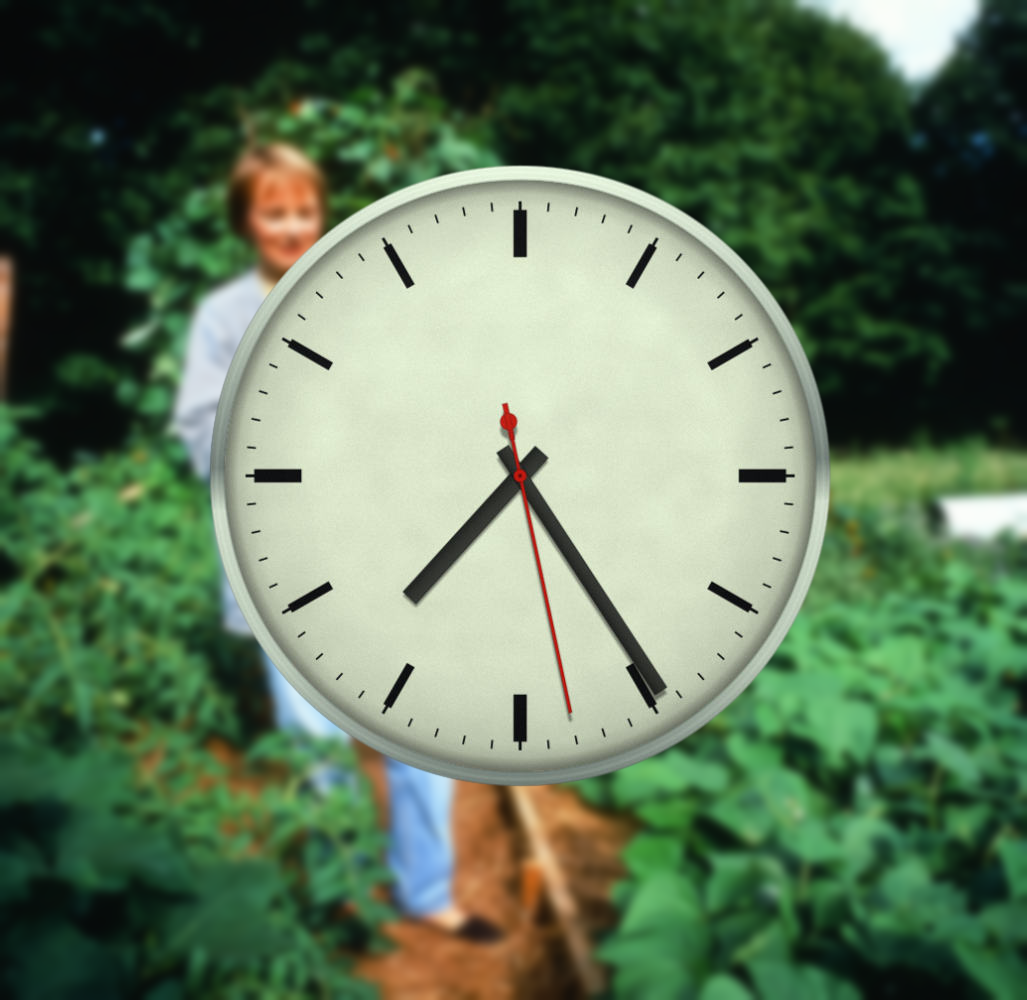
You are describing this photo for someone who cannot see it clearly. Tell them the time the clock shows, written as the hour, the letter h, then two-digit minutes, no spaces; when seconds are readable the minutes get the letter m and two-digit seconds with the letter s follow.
7h24m28s
